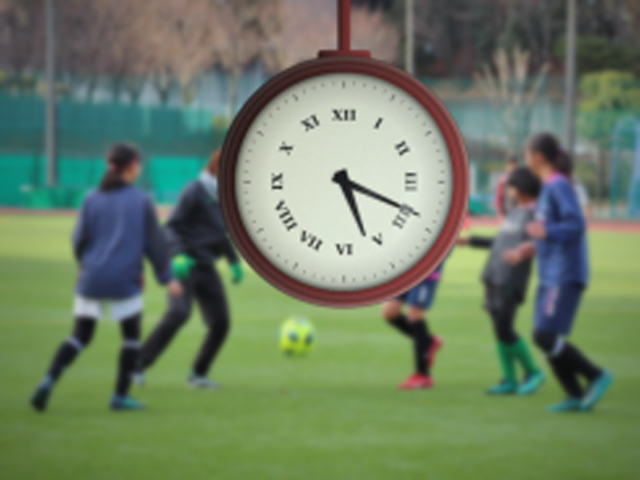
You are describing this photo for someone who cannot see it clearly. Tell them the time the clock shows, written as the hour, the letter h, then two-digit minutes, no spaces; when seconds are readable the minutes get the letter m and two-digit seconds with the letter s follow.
5h19
